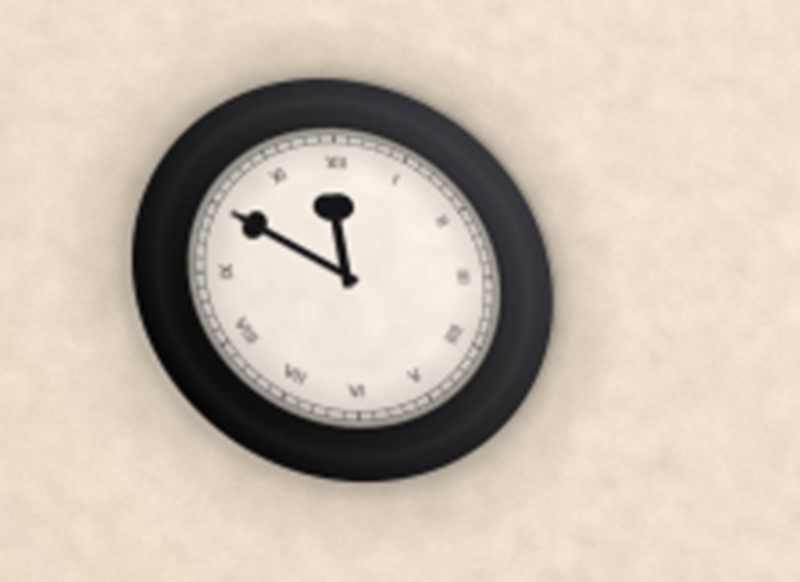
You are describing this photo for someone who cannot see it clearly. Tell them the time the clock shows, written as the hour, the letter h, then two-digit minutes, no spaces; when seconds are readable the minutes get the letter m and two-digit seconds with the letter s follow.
11h50
